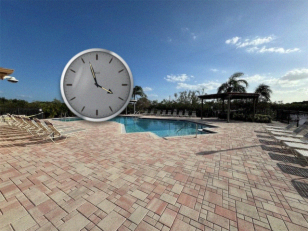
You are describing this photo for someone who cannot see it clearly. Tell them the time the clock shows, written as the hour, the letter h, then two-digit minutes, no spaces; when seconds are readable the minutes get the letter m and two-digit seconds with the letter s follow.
3h57
